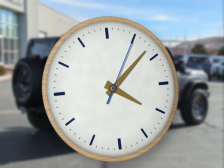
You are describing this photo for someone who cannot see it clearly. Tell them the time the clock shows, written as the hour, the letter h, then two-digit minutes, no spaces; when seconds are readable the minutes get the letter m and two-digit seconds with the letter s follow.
4h08m05s
